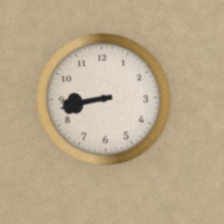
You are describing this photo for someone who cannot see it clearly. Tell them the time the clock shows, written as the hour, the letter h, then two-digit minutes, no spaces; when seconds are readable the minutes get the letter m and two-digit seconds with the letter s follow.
8h43
